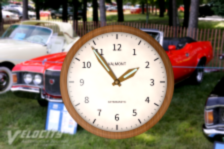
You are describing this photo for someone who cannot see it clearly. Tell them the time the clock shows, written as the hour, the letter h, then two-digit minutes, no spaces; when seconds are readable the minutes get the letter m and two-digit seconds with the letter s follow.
1h54
